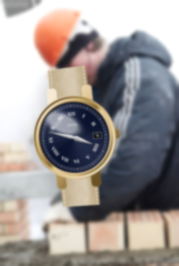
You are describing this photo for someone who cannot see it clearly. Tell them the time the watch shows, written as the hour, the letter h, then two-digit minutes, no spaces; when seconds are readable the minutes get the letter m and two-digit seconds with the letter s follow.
3h48
